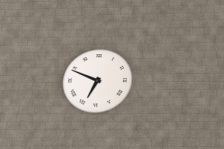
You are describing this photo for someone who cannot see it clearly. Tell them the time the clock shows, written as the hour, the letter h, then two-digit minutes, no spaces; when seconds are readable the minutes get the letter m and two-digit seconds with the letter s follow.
6h49
